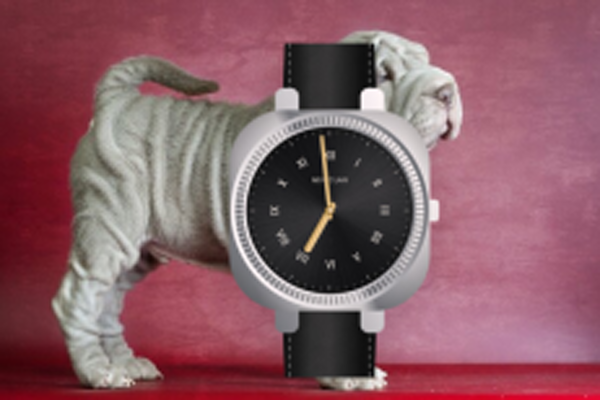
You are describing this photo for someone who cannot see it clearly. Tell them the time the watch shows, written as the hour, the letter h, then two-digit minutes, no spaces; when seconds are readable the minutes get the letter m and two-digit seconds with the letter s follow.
6h59
